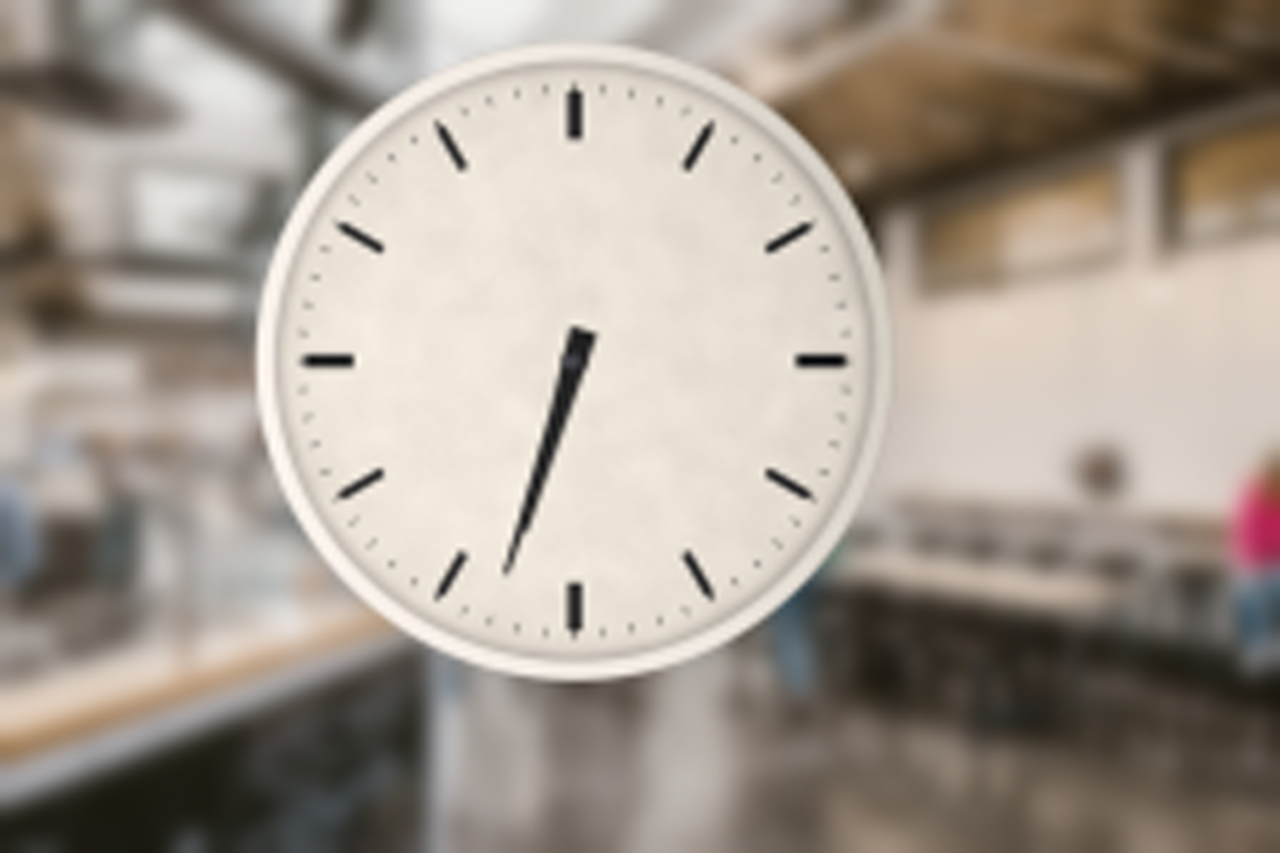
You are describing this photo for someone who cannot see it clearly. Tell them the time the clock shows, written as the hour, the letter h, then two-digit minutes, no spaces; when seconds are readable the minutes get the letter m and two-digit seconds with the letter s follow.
6h33
